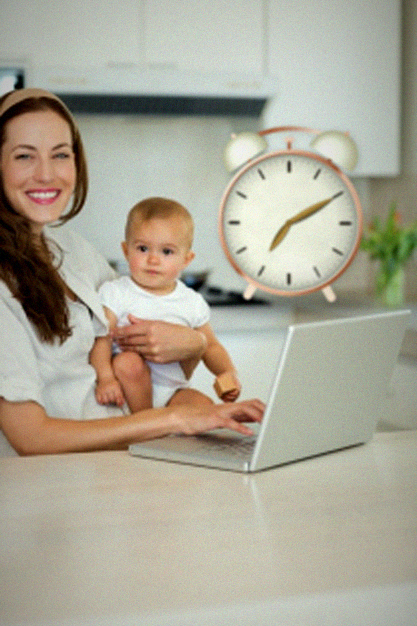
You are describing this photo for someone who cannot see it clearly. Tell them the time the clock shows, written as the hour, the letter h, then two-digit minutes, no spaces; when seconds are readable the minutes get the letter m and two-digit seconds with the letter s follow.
7h10
